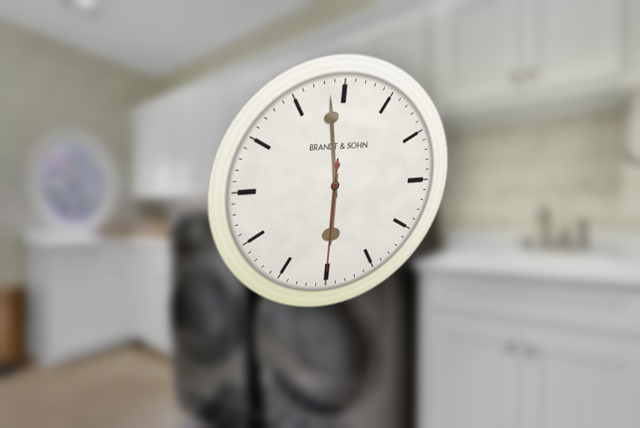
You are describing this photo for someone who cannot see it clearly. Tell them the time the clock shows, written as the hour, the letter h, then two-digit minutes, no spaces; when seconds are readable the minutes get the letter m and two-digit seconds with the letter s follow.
5h58m30s
